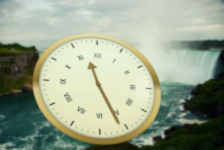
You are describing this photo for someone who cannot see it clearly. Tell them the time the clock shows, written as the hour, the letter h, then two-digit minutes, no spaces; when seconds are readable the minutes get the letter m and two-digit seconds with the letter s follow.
11h26
